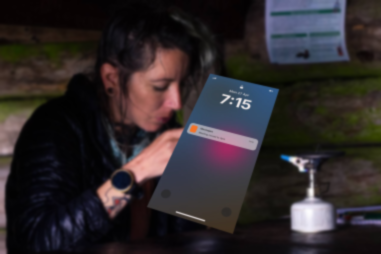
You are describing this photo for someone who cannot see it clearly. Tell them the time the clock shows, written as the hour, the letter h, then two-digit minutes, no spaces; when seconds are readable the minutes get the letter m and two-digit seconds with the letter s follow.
7h15
